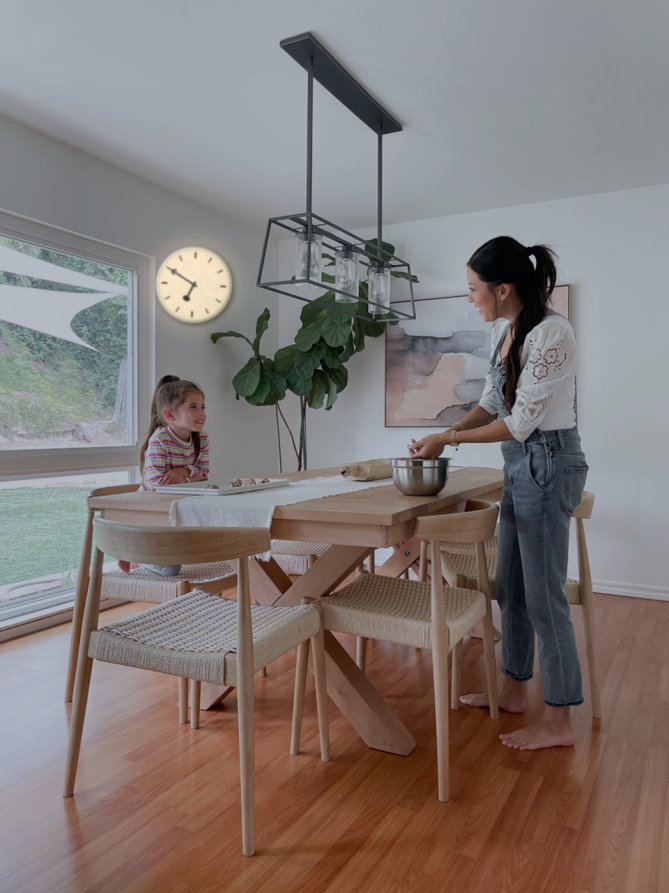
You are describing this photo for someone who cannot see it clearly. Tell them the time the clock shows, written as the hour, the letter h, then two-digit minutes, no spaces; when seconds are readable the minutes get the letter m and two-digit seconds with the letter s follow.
6h50
